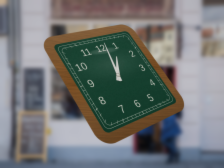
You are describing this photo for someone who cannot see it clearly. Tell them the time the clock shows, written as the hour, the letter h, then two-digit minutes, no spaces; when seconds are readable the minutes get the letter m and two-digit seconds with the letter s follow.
1h02
